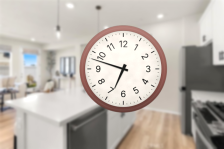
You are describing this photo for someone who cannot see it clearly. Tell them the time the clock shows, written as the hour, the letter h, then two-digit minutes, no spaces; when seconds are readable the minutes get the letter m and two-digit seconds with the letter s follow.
6h48
